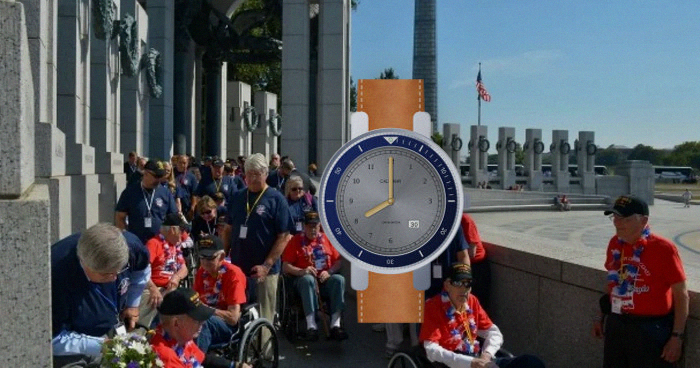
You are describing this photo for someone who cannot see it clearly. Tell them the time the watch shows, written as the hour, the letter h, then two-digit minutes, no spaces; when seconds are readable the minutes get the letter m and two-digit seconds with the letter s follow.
8h00
